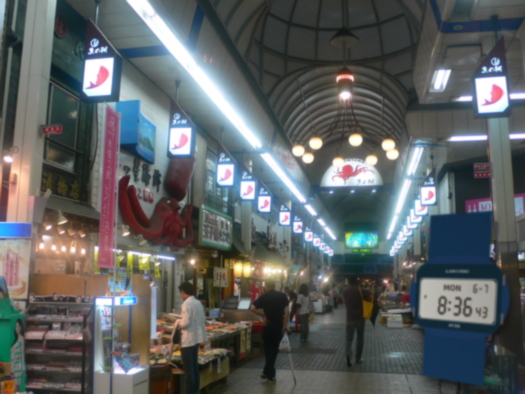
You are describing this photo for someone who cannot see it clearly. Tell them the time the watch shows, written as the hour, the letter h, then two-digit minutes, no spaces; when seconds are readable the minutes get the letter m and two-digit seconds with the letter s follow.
8h36
